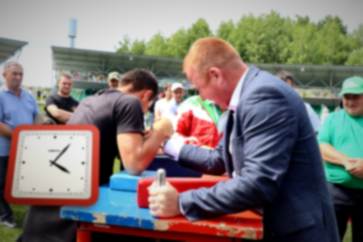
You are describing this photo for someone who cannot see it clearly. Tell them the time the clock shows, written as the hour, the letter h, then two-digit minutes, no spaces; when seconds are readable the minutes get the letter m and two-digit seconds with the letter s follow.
4h06
